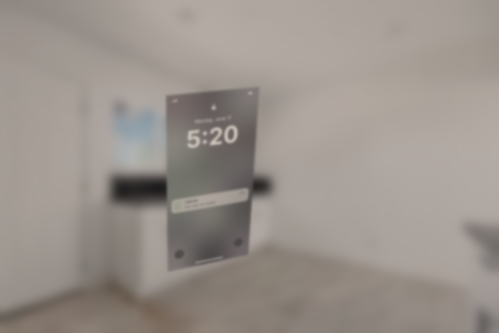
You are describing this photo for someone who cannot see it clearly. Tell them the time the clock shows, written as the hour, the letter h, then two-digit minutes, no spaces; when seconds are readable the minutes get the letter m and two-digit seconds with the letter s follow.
5h20
